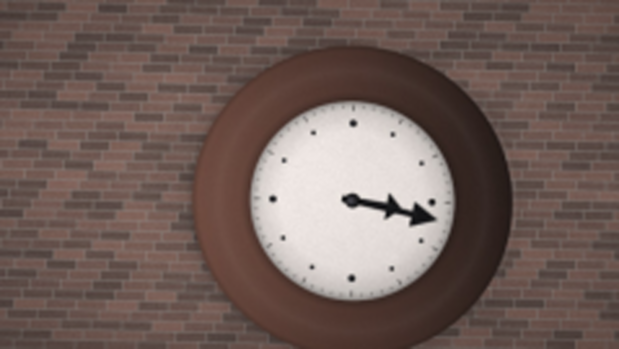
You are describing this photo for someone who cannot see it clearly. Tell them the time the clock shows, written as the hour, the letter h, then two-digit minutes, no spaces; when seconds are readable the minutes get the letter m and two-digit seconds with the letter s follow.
3h17
